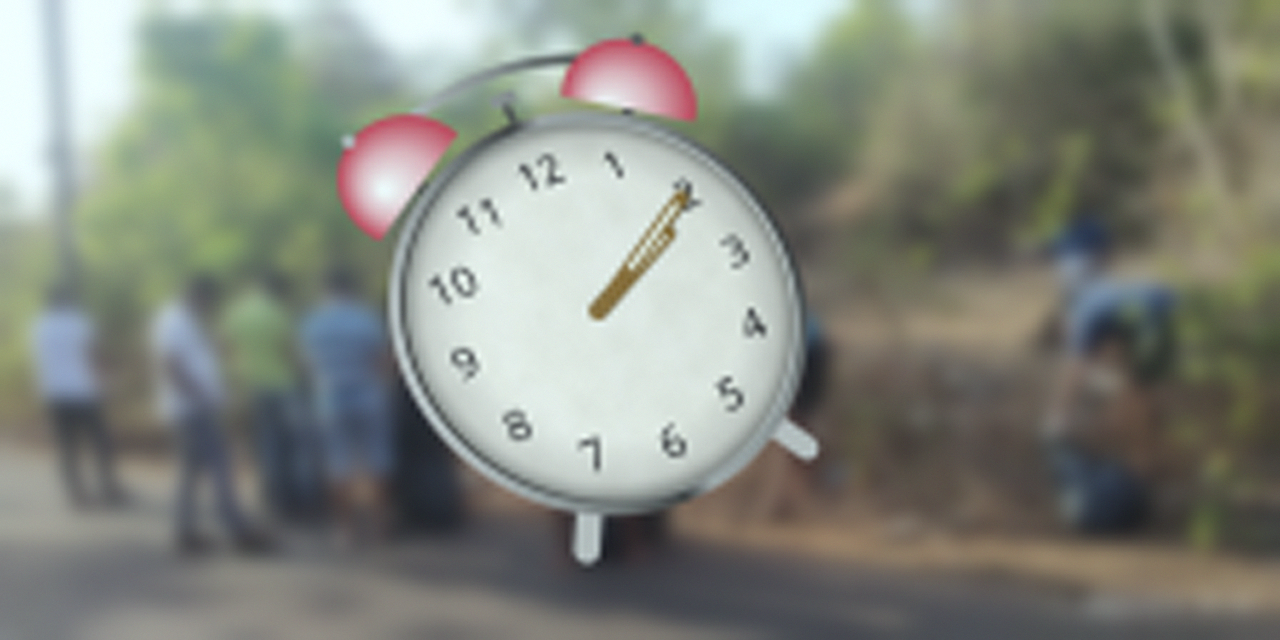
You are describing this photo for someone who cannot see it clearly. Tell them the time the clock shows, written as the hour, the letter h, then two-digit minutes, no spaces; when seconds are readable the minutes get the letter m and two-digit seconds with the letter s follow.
2h10
